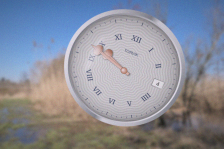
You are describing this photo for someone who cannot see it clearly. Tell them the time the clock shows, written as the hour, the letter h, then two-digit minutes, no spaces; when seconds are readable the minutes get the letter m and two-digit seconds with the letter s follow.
9h48
